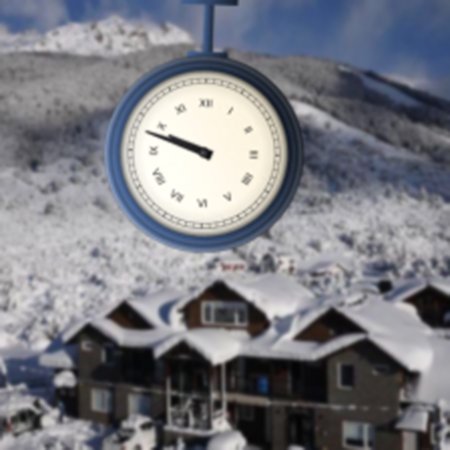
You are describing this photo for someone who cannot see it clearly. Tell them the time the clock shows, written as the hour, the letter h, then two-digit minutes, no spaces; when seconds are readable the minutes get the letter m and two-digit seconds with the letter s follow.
9h48
